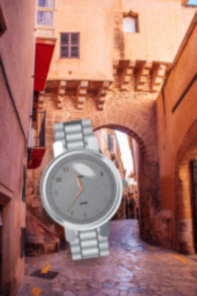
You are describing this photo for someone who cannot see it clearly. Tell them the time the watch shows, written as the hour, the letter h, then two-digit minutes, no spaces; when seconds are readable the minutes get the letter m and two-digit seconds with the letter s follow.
11h37
